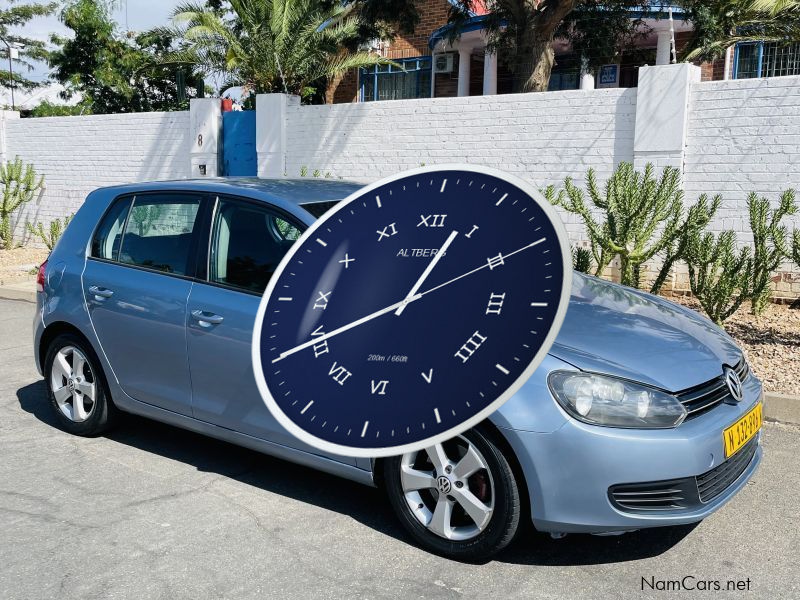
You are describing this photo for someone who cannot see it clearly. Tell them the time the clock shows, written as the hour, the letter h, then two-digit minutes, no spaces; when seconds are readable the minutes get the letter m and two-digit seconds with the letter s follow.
12h40m10s
